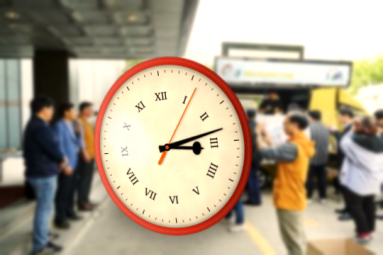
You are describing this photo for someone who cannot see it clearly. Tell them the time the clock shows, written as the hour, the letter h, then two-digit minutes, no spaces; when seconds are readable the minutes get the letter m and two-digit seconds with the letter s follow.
3h13m06s
